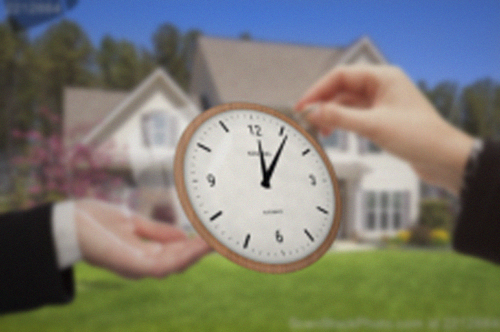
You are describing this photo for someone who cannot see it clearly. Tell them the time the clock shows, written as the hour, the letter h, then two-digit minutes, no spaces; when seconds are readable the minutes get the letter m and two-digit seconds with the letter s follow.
12h06
